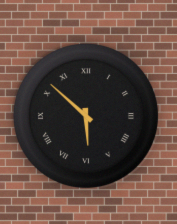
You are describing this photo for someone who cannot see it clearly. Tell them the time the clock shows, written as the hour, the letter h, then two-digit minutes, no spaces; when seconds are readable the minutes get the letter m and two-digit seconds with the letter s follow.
5h52
